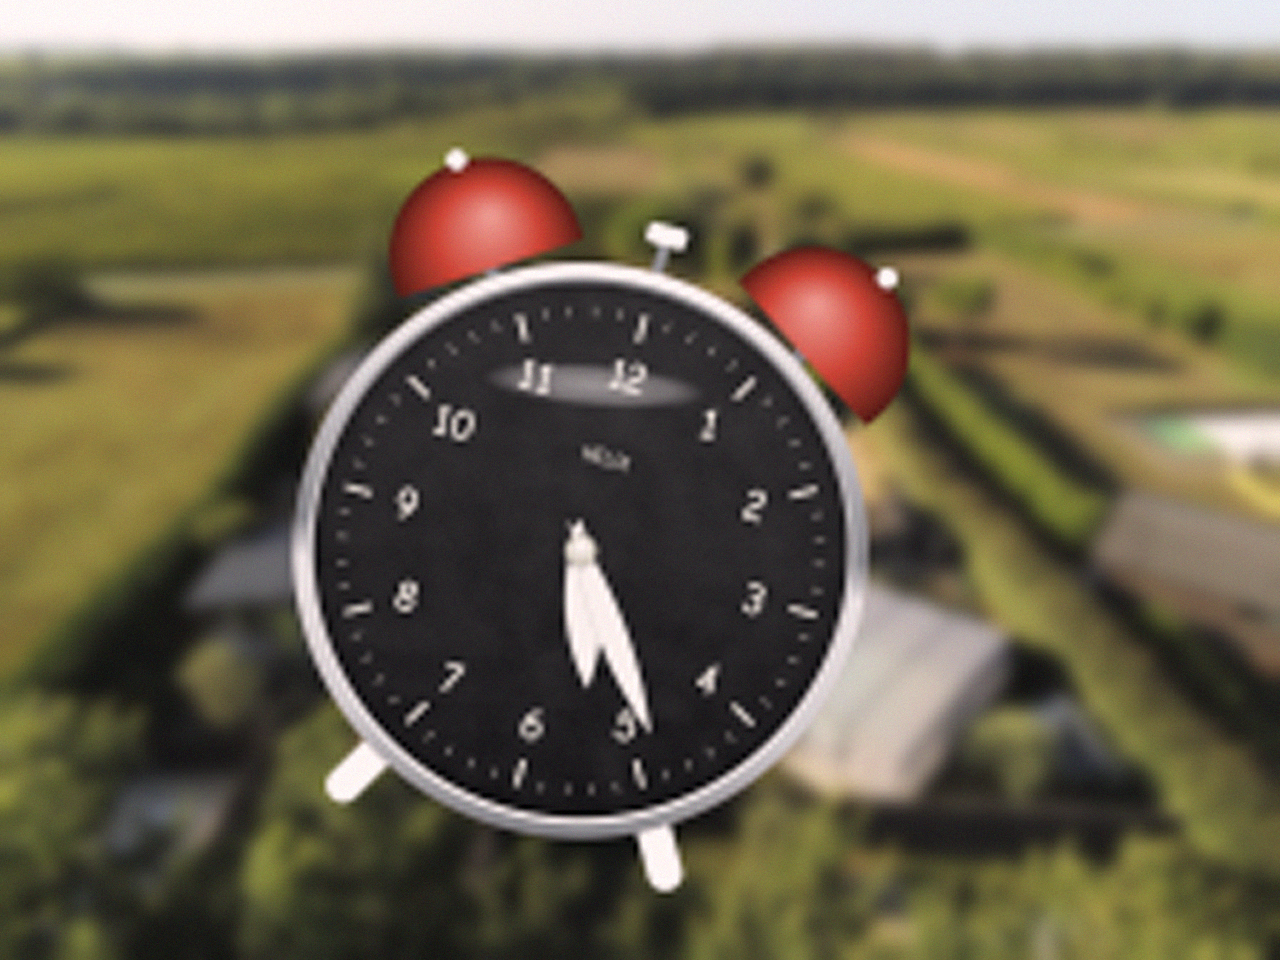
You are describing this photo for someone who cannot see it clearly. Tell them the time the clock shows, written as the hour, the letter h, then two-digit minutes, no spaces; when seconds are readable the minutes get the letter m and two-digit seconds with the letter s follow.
5h24
